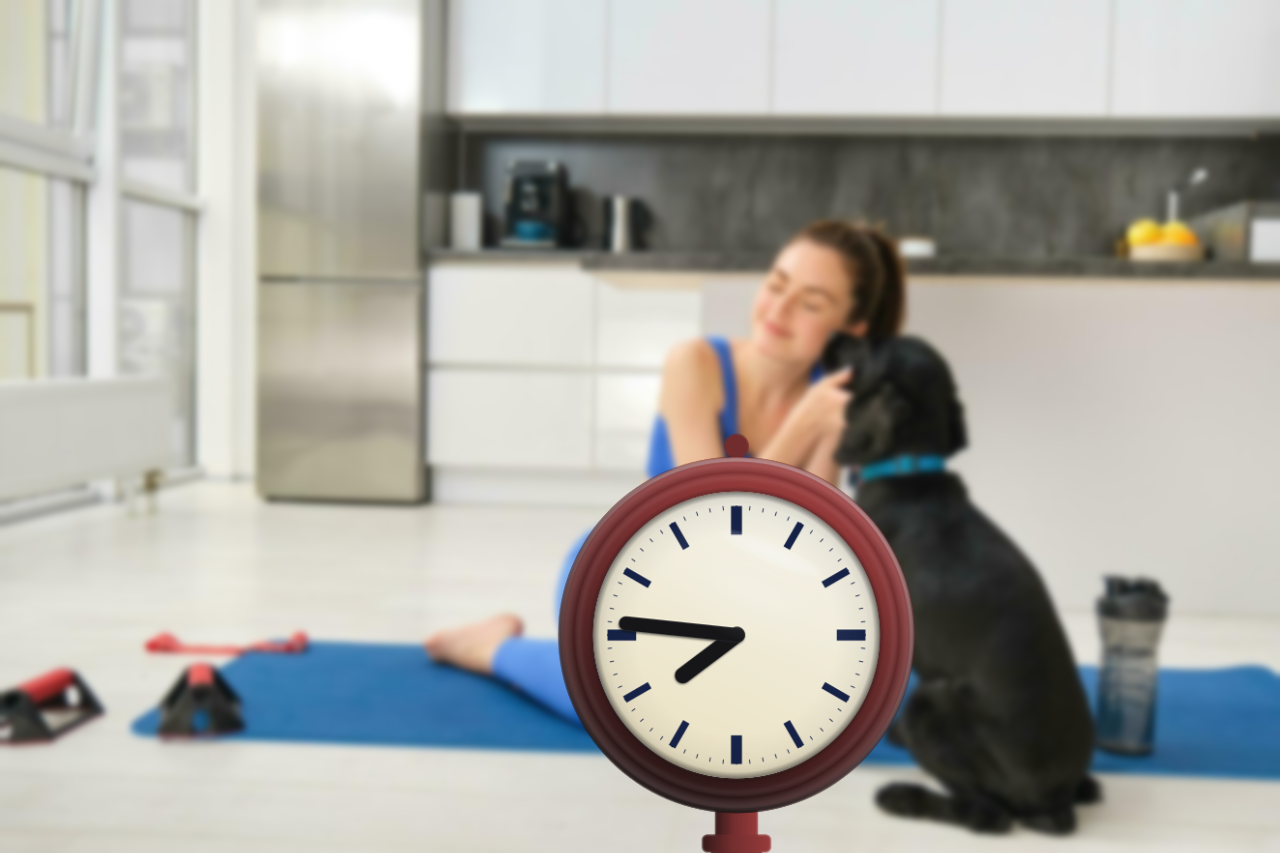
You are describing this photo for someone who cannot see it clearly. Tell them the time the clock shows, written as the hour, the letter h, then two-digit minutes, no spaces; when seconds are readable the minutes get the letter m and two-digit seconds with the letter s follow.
7h46
